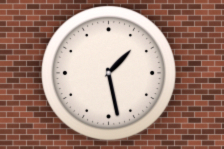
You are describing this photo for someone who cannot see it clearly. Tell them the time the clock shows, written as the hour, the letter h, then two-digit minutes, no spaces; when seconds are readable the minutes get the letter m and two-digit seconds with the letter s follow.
1h28
